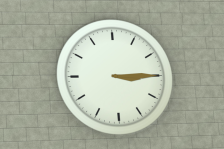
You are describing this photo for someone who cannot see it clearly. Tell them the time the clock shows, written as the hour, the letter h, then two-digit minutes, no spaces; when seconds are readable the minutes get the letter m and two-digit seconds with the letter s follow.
3h15
